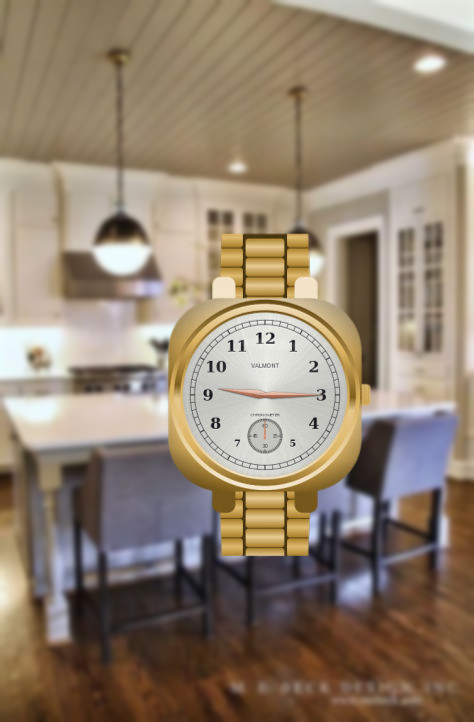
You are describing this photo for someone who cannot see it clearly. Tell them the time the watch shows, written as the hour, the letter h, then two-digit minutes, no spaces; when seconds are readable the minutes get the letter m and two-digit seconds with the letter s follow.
9h15
